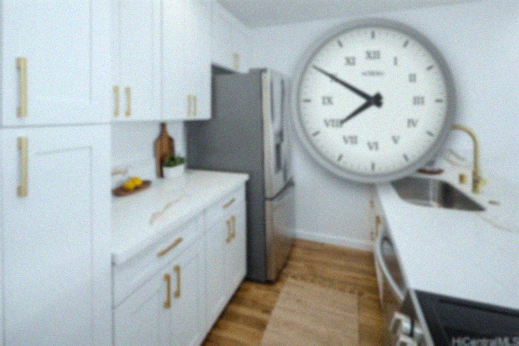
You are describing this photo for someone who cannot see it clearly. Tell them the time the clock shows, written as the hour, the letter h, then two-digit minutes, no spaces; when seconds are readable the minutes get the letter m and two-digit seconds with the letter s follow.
7h50
